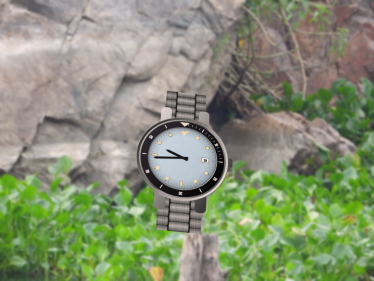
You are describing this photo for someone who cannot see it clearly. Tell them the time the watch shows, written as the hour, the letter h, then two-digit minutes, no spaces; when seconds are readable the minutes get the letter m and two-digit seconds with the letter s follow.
9h44
